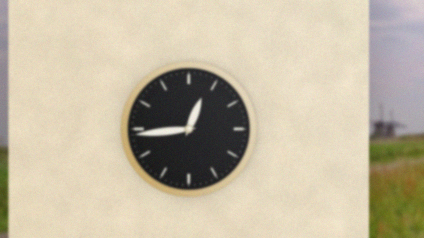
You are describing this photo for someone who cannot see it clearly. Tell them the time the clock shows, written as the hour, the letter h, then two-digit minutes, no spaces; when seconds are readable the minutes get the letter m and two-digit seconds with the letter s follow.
12h44
